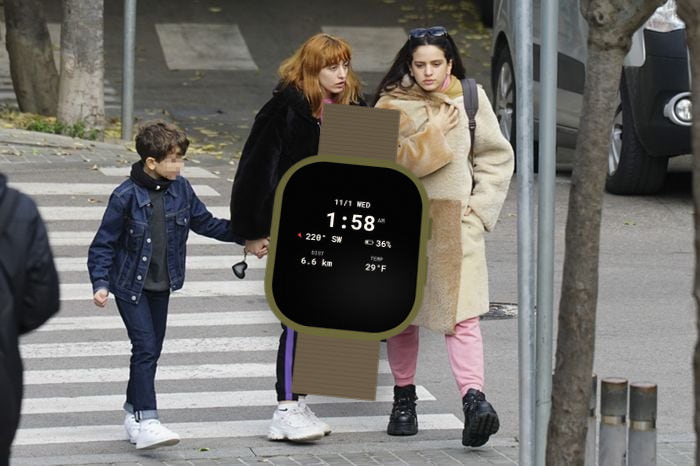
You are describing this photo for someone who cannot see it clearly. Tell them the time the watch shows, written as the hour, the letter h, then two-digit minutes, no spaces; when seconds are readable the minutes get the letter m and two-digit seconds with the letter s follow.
1h58
